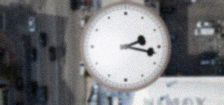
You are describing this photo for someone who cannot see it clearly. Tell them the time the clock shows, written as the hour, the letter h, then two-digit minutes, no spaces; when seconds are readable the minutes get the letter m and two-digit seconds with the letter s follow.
2h17
